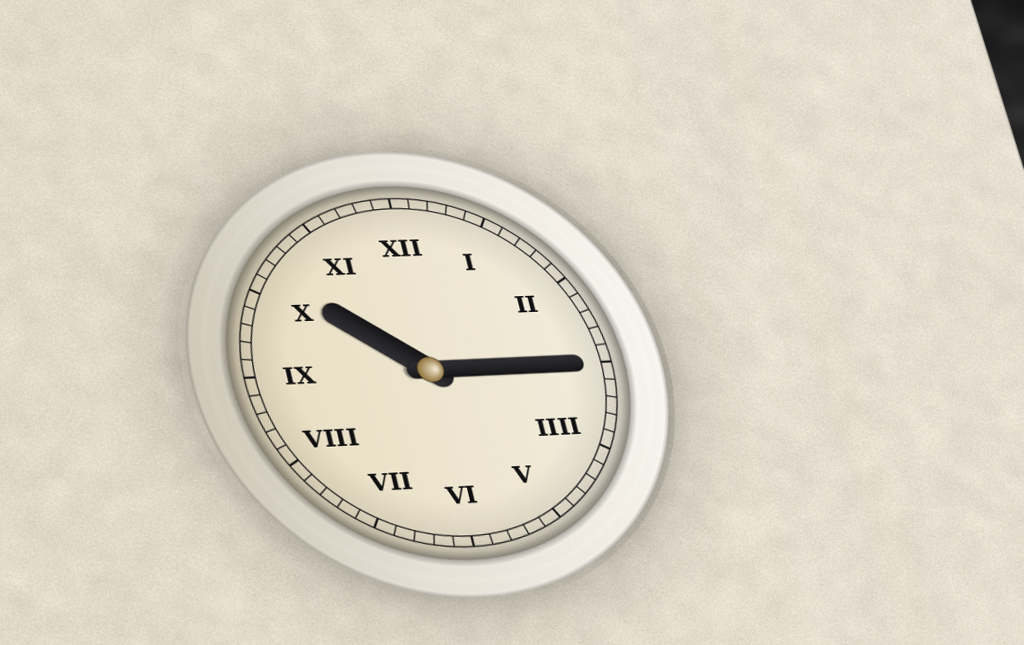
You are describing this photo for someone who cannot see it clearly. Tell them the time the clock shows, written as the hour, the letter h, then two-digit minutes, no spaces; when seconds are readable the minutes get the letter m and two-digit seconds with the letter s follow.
10h15
